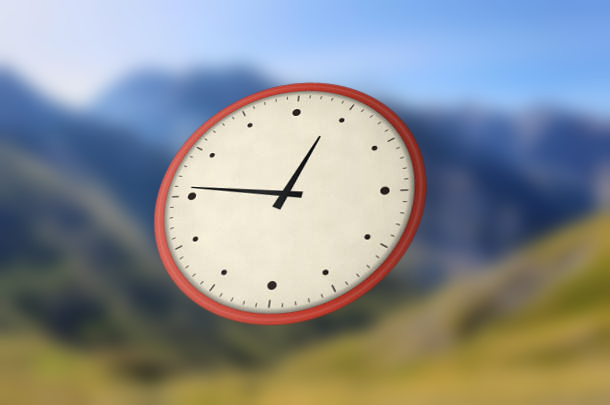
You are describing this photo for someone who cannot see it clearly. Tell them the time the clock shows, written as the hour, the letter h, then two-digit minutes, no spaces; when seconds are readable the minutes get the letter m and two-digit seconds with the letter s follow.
12h46
